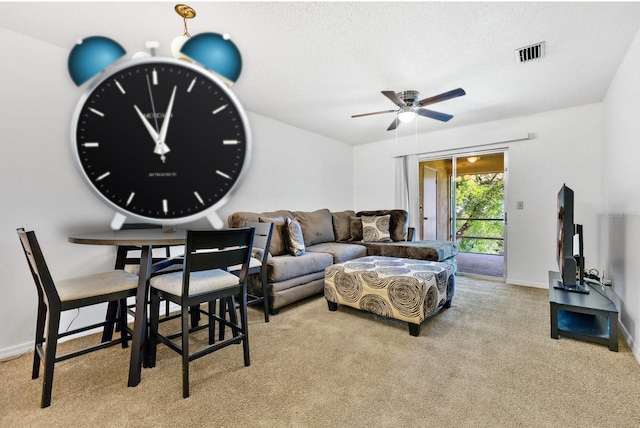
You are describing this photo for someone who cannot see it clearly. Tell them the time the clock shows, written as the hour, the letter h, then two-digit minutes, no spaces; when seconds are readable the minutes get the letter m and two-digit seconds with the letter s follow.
11h02m59s
